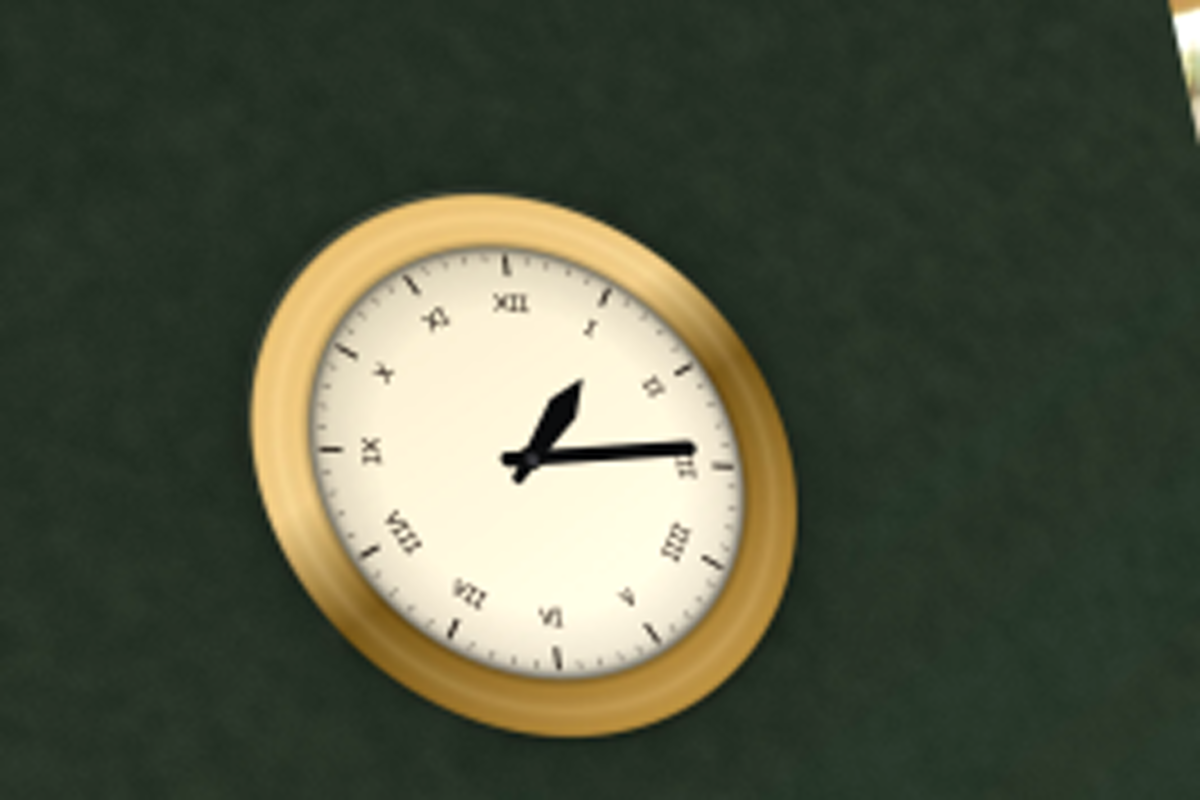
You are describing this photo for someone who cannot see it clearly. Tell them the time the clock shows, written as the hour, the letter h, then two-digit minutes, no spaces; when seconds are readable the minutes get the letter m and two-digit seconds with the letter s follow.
1h14
